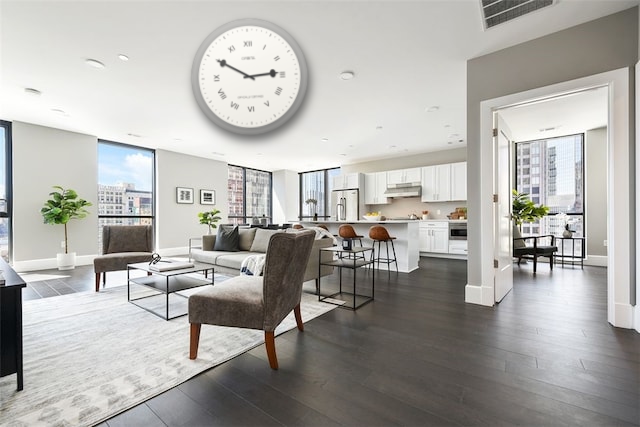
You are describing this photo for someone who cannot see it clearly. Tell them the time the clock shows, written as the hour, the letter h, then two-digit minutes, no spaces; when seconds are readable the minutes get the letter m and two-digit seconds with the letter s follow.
2h50
